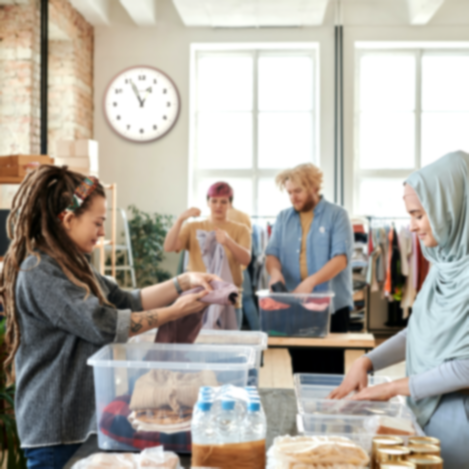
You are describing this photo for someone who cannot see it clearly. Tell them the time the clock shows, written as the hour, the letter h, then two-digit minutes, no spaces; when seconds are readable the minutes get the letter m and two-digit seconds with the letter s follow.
12h56
